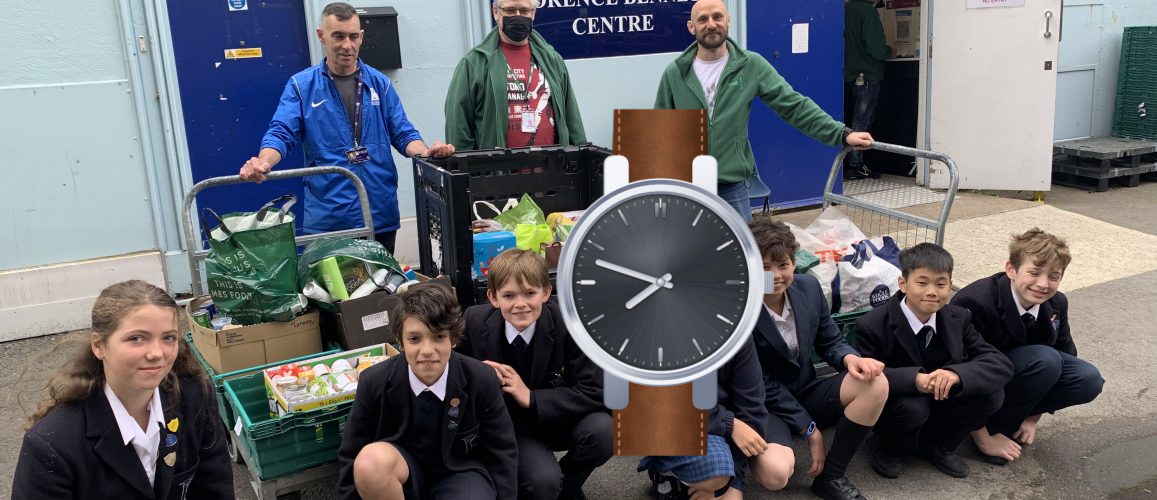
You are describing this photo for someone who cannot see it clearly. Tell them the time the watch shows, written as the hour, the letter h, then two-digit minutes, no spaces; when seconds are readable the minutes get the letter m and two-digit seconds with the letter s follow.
7h48
